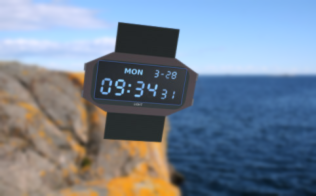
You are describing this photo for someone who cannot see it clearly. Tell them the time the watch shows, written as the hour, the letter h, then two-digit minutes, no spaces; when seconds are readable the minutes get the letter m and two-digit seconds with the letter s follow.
9h34m31s
